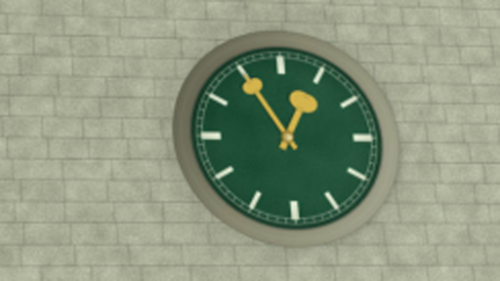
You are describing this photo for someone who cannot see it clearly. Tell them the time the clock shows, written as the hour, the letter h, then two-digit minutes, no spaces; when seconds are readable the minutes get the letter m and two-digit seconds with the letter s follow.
12h55
